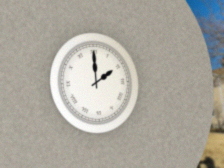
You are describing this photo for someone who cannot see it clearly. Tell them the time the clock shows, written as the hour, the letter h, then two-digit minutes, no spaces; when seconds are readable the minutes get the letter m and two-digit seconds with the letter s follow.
2h00
